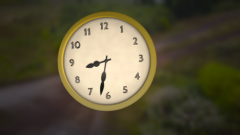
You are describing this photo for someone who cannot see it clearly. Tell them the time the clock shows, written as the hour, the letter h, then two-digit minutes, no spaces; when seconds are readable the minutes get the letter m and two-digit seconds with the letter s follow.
8h32
